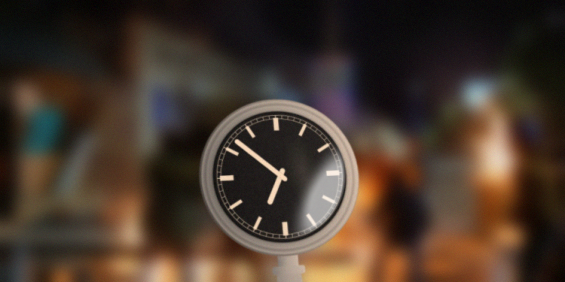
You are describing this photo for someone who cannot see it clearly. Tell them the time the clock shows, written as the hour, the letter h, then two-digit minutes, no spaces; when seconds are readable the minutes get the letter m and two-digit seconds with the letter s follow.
6h52
